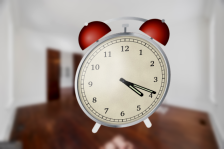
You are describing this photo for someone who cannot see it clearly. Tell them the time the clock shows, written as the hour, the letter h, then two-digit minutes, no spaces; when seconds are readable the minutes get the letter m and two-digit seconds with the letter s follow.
4h19
